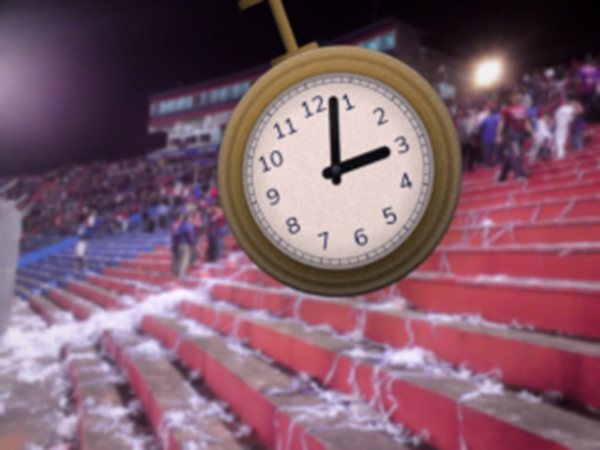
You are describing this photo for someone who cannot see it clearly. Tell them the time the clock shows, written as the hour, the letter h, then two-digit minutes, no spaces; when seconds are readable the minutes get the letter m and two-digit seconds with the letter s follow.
3h03
